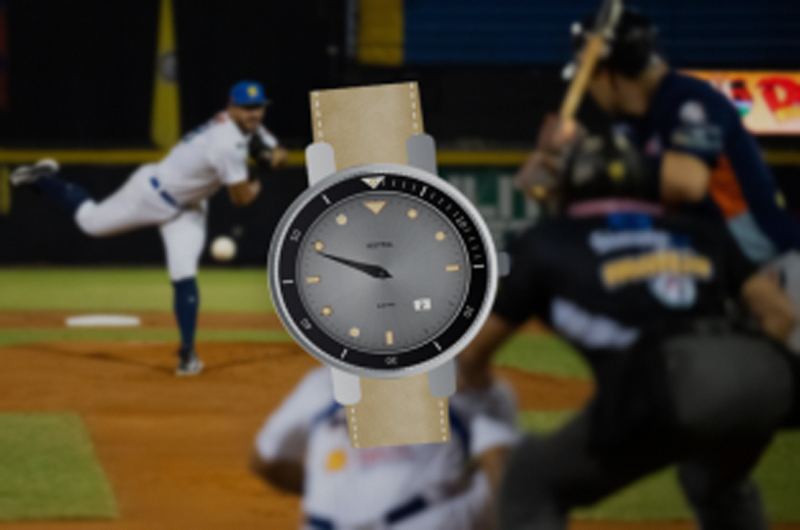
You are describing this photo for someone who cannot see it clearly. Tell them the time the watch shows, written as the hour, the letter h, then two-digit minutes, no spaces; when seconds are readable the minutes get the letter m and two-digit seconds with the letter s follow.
9h49
